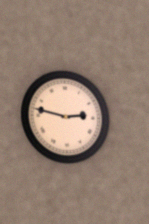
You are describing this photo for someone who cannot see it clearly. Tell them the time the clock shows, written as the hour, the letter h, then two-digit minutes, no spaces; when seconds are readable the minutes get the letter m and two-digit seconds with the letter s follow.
2h47
